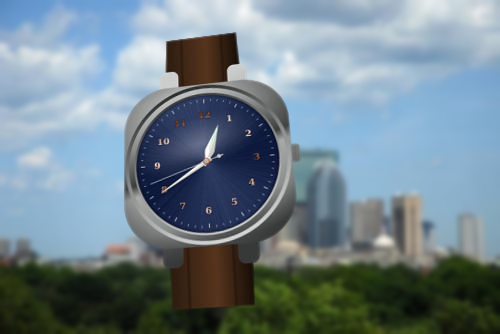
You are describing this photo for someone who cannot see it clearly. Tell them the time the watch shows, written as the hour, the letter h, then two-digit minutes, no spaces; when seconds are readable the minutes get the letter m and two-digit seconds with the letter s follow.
12h39m42s
